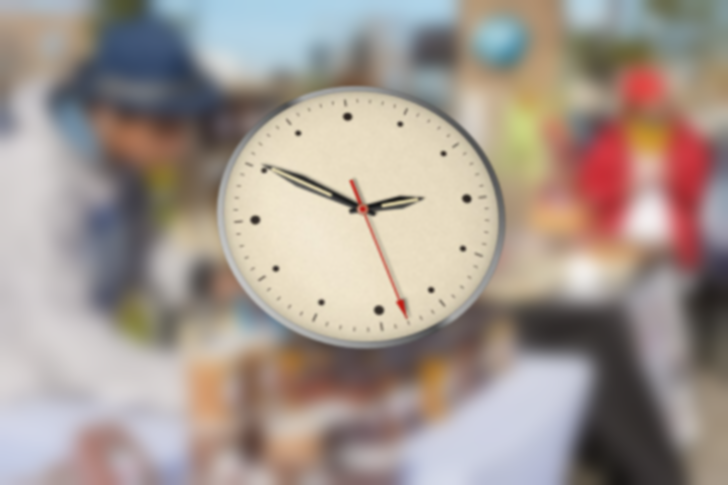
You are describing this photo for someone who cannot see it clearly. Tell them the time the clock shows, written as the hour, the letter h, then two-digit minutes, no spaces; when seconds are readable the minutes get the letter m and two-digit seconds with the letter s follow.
2h50m28s
